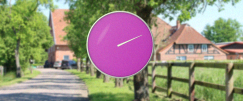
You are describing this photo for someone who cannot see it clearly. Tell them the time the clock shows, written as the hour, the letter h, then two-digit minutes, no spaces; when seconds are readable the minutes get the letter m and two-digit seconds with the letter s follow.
2h11
